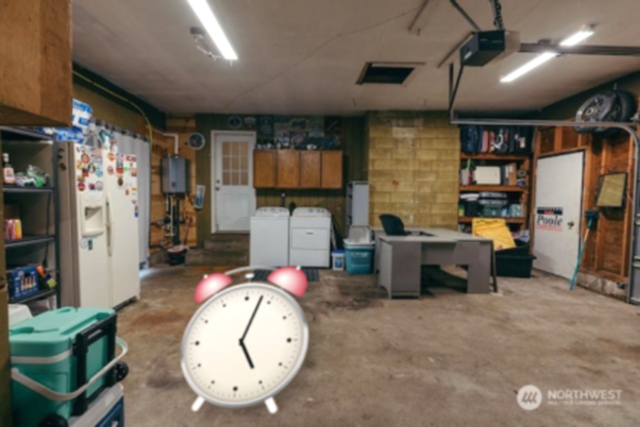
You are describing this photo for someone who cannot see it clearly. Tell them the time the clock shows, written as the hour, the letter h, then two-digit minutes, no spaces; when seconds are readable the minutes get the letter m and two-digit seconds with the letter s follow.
5h03
